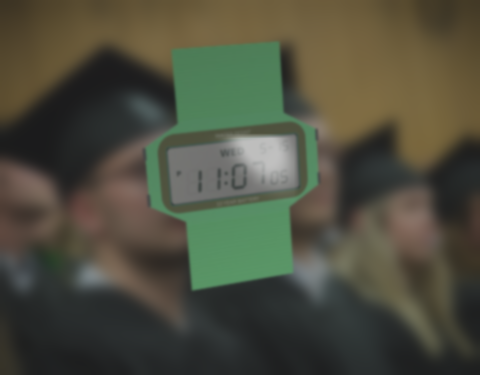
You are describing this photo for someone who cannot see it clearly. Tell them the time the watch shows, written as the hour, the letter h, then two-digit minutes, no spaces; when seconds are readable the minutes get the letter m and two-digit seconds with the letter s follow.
11h07m05s
